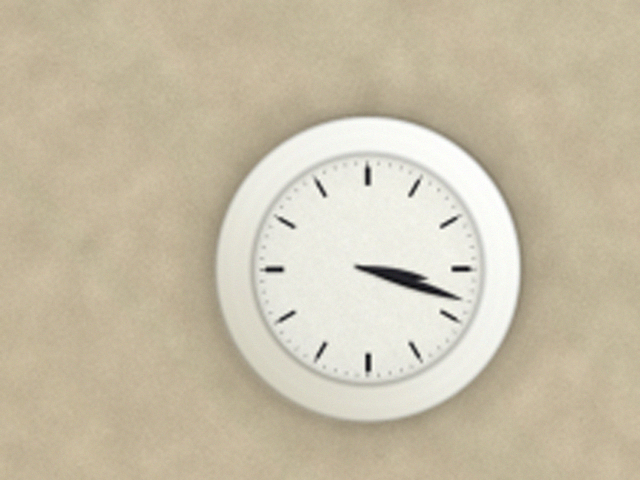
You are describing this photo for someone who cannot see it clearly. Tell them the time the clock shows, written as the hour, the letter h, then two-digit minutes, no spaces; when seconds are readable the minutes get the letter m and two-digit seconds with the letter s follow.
3h18
